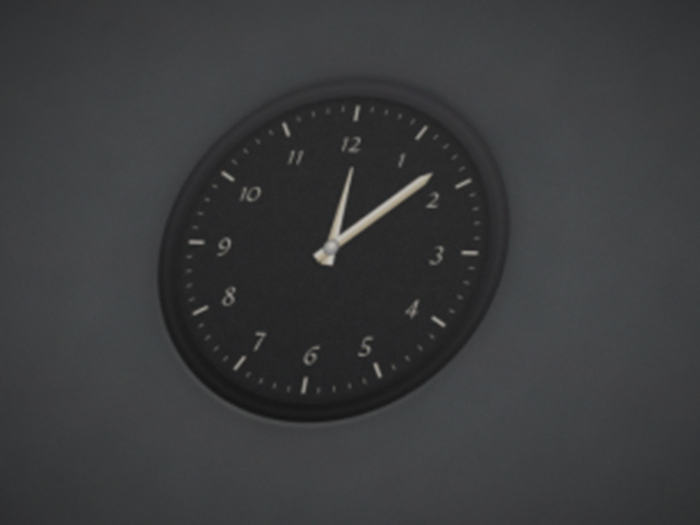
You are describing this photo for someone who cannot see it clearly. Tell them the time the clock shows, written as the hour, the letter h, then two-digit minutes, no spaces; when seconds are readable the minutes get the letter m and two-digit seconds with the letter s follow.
12h08
